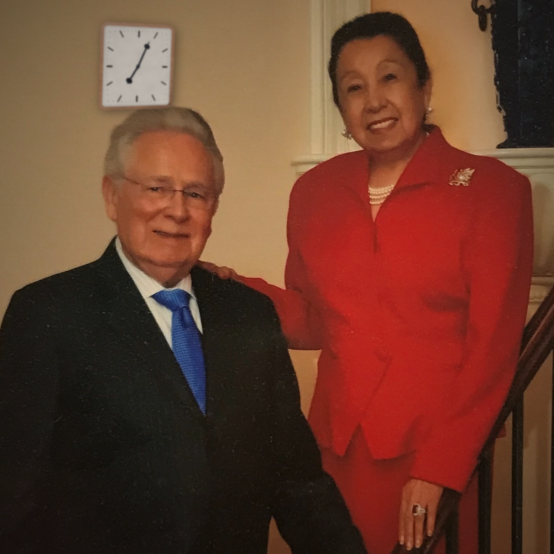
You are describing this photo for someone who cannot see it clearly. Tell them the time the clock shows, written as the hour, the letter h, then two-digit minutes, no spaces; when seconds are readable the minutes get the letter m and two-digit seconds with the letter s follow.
7h04
